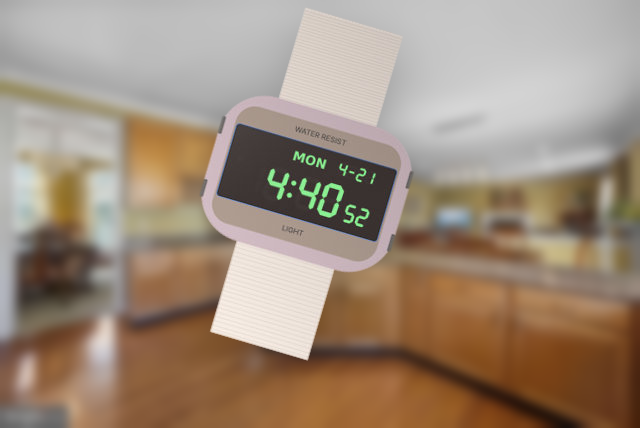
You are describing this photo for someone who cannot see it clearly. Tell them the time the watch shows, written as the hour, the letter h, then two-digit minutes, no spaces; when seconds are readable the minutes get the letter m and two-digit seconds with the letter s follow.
4h40m52s
